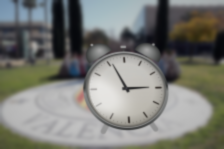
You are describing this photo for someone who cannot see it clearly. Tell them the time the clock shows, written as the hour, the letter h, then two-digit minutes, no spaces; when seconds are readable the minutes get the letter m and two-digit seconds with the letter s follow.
2h56
